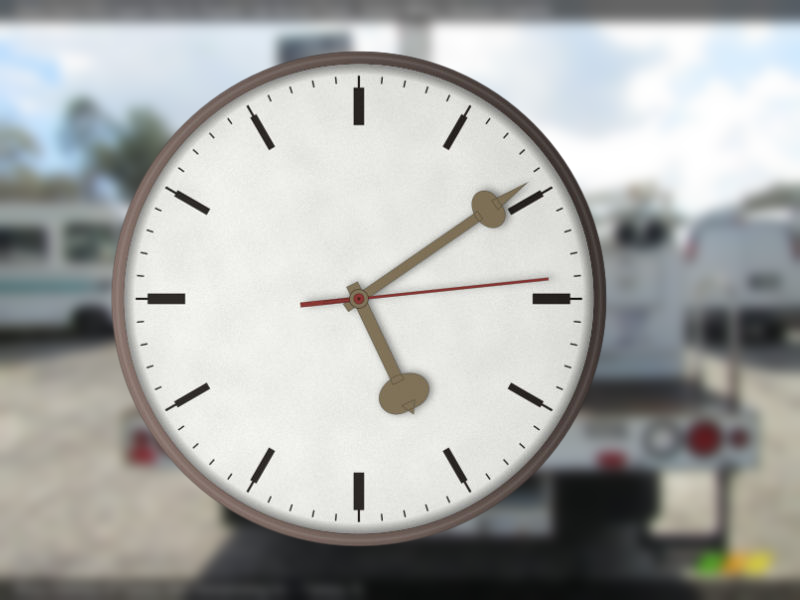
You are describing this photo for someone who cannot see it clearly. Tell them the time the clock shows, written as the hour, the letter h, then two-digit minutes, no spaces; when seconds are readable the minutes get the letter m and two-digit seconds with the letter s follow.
5h09m14s
